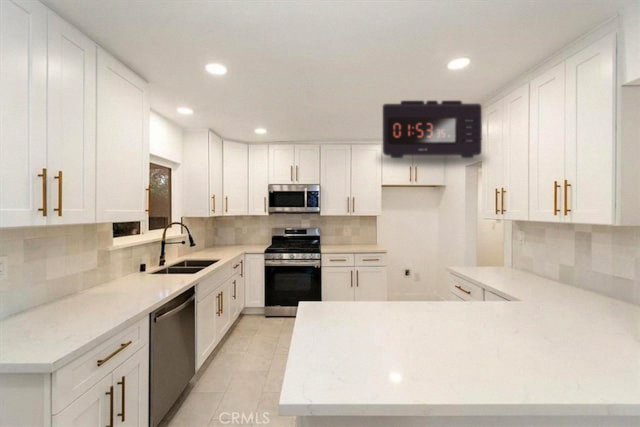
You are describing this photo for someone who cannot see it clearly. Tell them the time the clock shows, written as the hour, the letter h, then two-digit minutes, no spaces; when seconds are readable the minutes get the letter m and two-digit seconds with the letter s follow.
1h53
